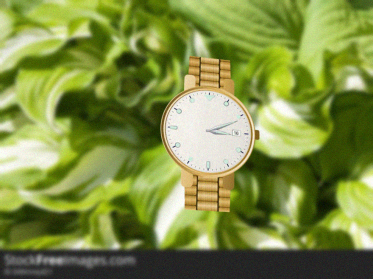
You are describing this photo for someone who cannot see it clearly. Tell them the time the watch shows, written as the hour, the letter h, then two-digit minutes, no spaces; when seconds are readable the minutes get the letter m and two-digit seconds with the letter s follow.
3h11
